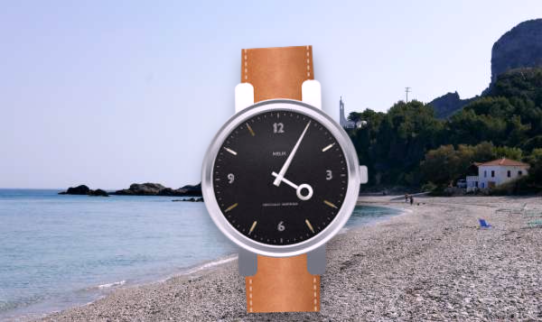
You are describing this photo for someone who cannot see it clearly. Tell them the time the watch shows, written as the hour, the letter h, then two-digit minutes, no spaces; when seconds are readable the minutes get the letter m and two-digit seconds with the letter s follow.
4h05
